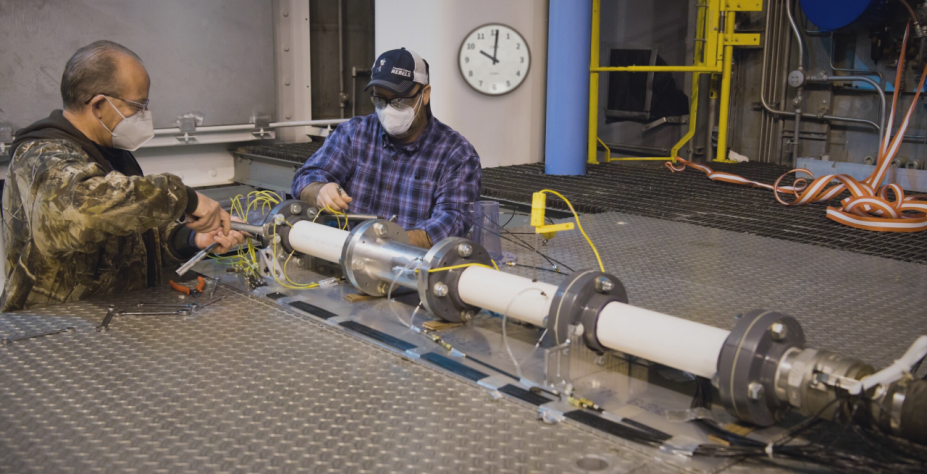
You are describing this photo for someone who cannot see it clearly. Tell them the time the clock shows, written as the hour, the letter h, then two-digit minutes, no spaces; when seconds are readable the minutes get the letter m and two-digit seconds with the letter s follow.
10h01
